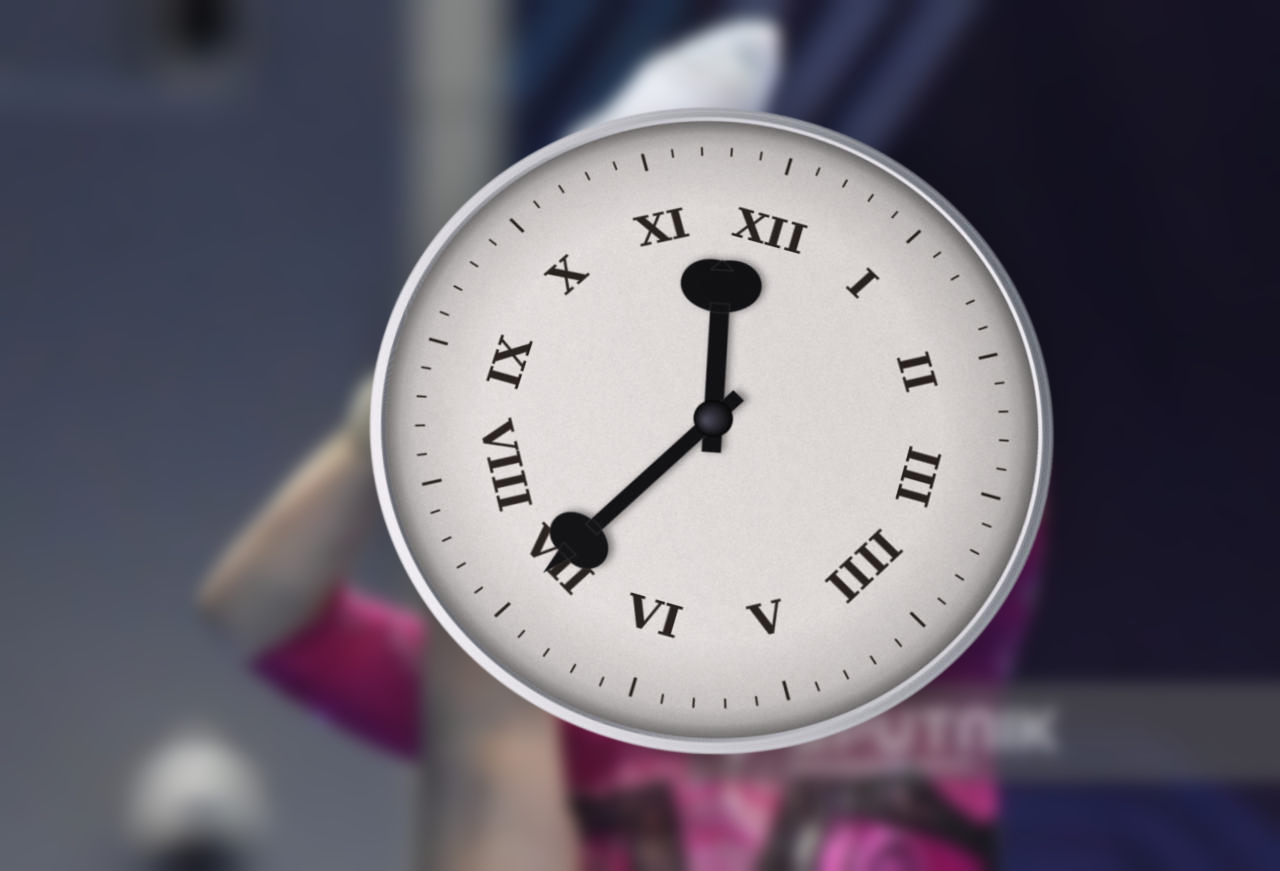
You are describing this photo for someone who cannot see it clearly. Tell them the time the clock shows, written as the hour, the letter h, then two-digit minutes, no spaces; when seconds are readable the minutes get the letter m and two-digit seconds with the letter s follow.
11h35
